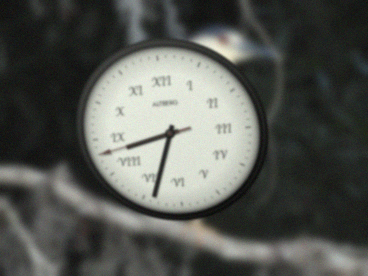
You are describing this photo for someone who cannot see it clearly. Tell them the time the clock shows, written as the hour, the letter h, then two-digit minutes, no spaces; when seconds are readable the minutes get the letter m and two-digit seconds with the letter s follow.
8h33m43s
